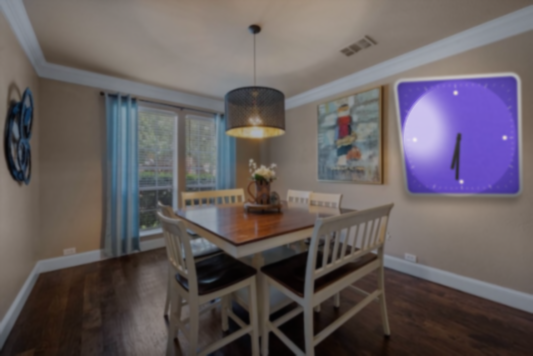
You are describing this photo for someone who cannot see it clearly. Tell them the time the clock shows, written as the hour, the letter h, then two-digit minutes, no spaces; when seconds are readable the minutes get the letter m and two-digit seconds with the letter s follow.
6h31
